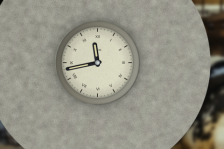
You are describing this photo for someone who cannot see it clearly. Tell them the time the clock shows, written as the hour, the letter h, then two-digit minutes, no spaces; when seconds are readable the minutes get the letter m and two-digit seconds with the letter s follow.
11h43
